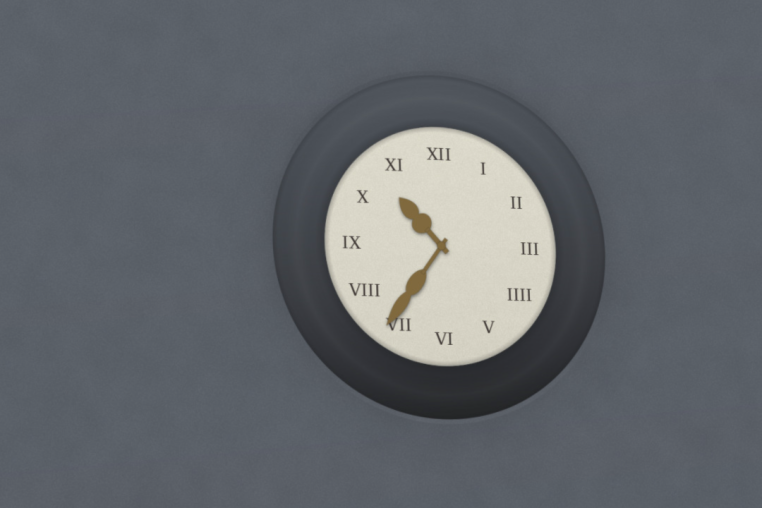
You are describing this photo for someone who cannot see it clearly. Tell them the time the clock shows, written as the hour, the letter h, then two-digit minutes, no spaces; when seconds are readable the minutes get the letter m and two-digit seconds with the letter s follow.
10h36
